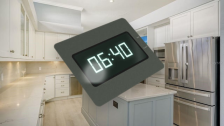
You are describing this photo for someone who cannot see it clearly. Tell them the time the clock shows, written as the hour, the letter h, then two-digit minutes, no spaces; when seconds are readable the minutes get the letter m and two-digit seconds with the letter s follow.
6h40
